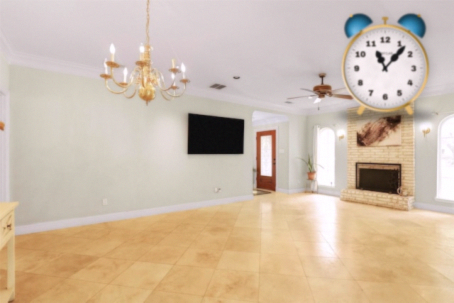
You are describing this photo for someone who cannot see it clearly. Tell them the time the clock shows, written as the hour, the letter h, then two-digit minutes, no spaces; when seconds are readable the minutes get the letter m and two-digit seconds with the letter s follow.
11h07
